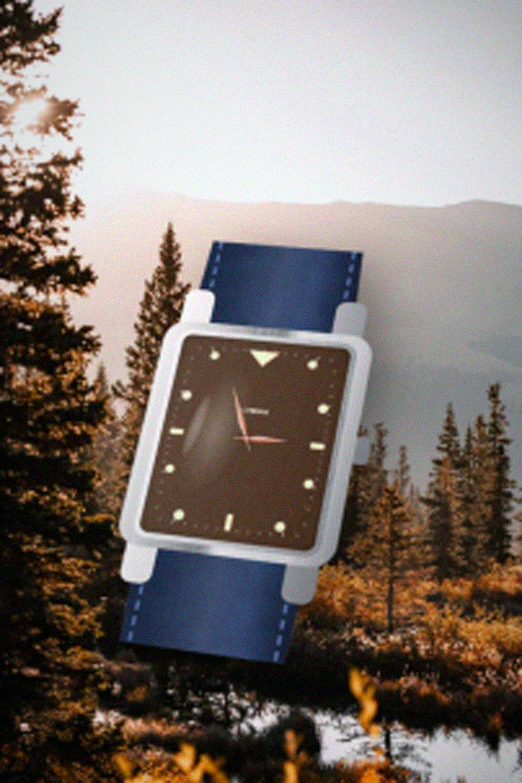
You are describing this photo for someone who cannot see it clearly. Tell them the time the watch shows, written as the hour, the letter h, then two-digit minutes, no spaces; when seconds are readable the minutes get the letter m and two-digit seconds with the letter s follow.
2h56
